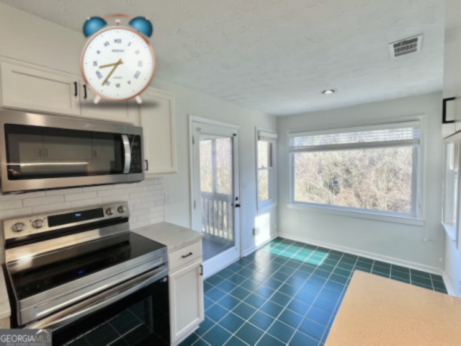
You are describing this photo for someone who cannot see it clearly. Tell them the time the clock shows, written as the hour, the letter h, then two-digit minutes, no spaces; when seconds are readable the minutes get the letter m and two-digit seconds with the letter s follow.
8h36
